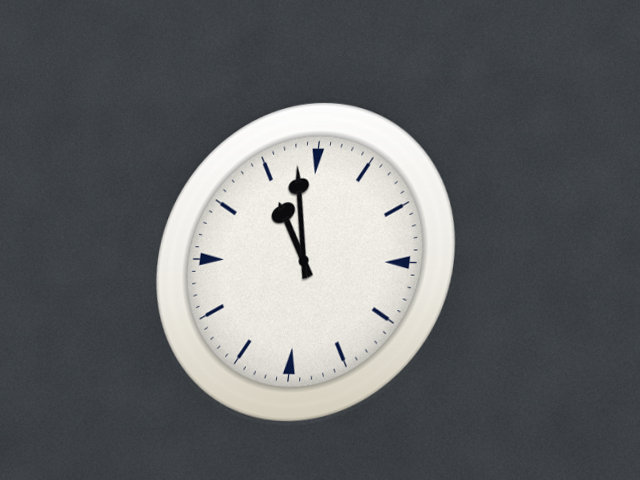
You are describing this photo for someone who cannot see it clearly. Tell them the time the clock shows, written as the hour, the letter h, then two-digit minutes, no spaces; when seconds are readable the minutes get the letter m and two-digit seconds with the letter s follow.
10h58
